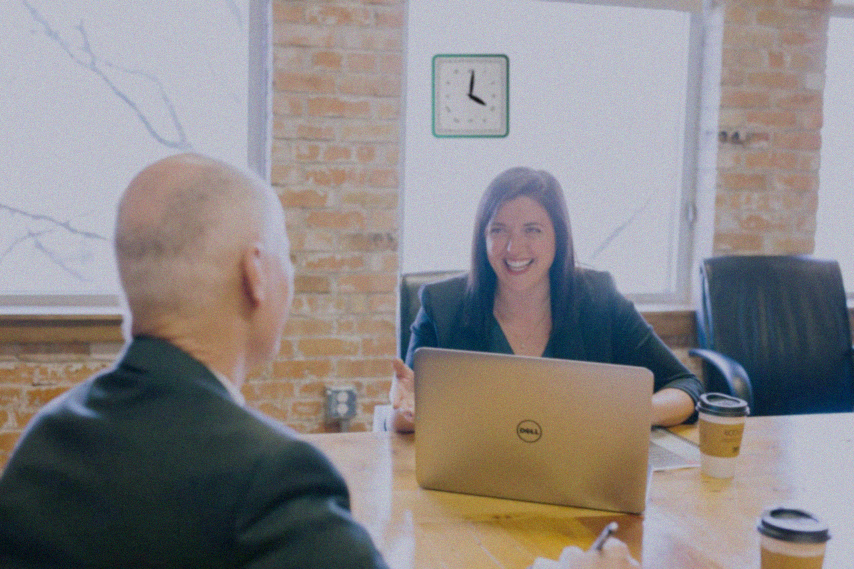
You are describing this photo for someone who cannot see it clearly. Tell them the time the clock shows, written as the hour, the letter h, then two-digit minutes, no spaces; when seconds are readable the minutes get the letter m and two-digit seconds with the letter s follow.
4h01
